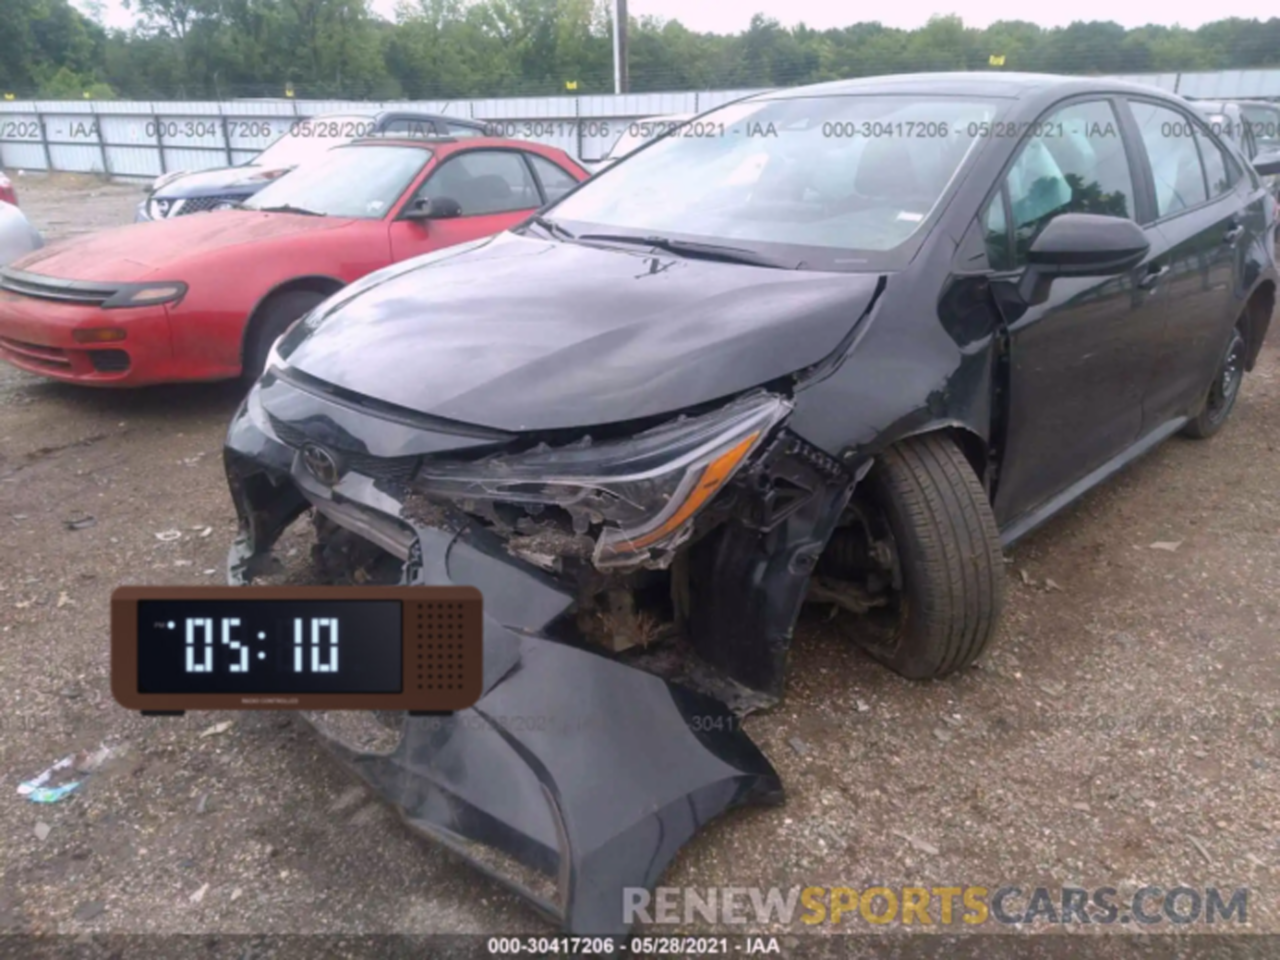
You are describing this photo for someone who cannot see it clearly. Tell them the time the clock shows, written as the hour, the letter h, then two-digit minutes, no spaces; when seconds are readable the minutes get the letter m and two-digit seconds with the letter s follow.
5h10
